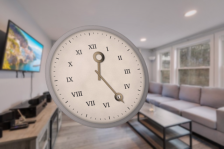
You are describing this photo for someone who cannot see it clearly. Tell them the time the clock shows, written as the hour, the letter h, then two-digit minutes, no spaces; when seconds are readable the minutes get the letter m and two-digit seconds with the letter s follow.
12h25
